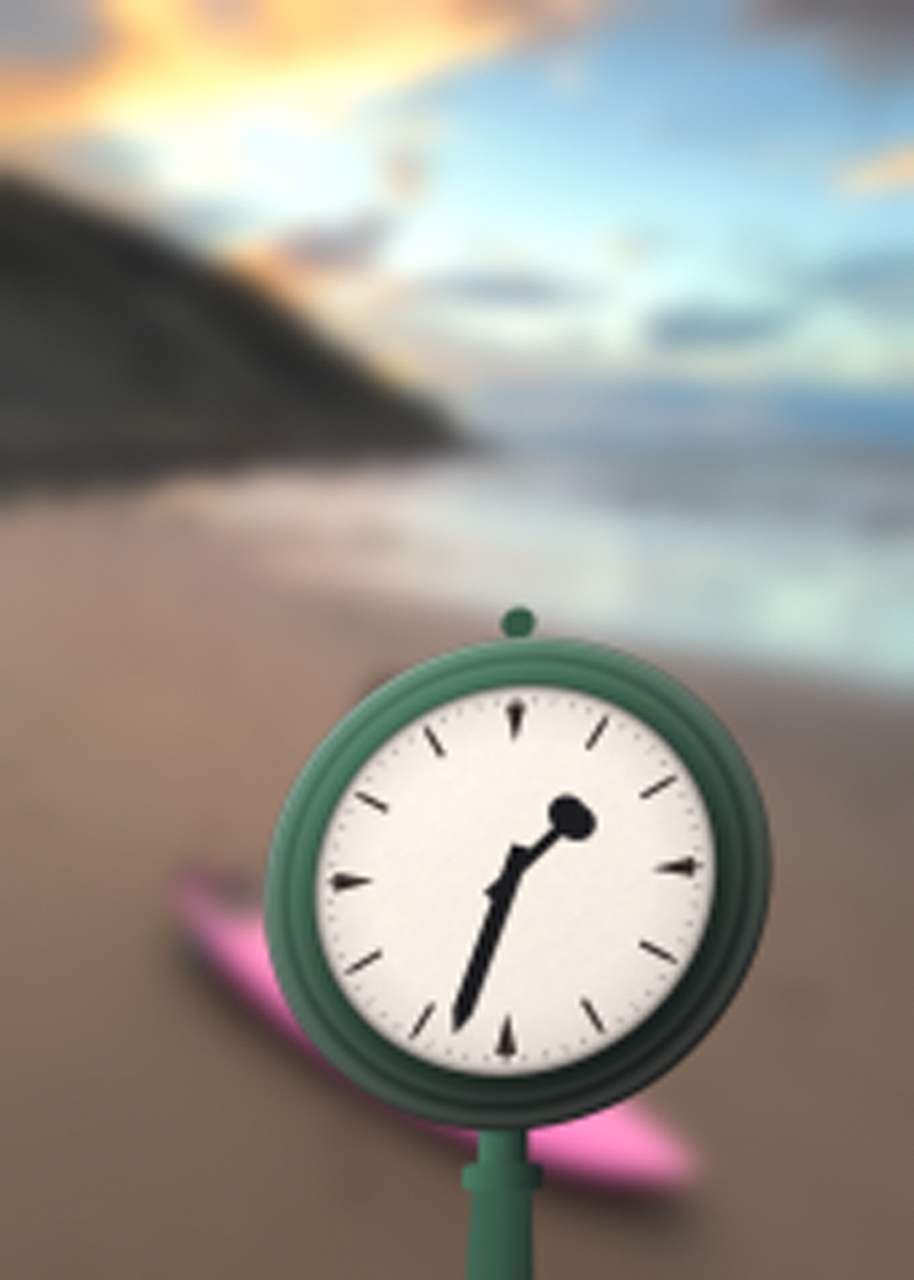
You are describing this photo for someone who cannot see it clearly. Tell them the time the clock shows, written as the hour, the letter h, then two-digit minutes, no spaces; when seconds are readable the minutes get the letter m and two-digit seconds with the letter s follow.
1h33
